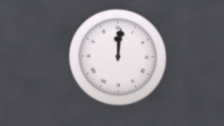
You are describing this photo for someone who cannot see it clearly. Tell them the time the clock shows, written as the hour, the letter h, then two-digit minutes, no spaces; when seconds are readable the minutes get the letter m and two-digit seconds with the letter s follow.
12h01
